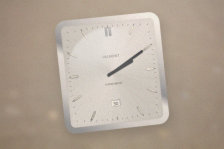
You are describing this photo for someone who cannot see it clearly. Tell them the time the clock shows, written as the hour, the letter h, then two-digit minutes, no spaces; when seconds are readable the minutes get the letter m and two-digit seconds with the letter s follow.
2h10
